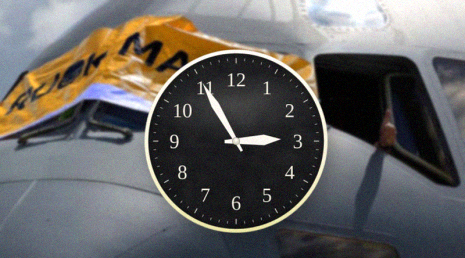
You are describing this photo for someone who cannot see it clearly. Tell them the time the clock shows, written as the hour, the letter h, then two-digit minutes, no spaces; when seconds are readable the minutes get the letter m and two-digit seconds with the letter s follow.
2h55
